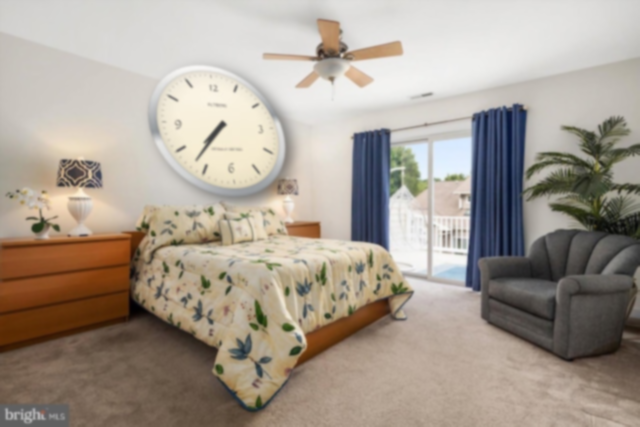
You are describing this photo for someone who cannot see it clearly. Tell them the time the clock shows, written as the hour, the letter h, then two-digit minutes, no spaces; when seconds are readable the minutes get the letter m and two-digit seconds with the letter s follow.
7h37
